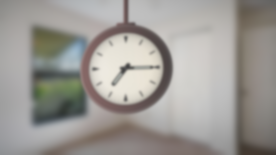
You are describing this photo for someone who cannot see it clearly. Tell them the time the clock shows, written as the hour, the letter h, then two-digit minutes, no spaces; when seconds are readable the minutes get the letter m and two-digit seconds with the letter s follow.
7h15
